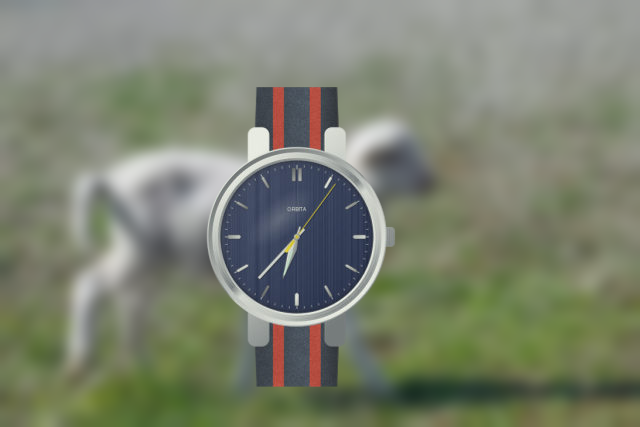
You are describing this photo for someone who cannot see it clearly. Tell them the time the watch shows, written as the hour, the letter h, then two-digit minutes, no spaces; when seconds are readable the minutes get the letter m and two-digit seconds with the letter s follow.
6h37m06s
